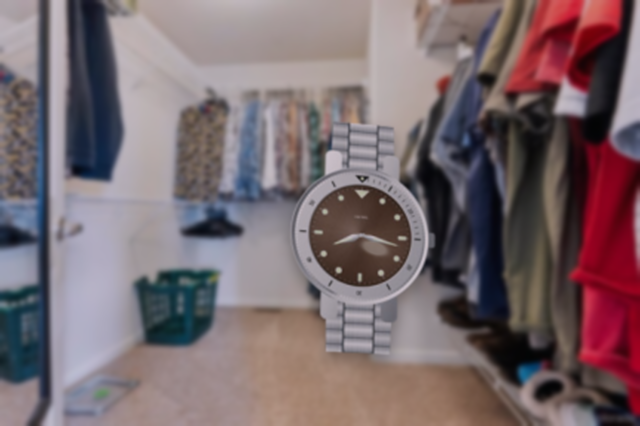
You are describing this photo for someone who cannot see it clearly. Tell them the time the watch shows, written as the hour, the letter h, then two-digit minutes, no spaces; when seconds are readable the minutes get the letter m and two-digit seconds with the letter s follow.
8h17
